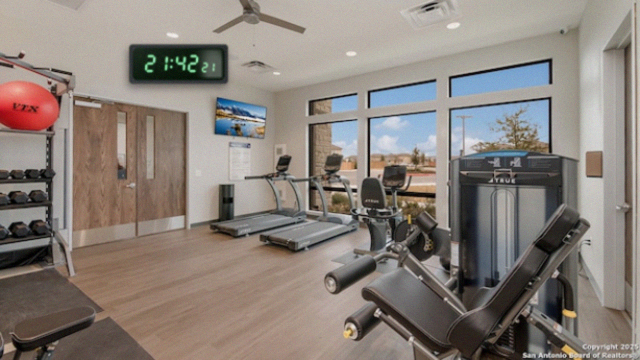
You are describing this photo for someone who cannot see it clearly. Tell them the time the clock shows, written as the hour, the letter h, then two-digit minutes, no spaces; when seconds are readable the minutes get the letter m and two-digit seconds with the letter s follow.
21h42m21s
